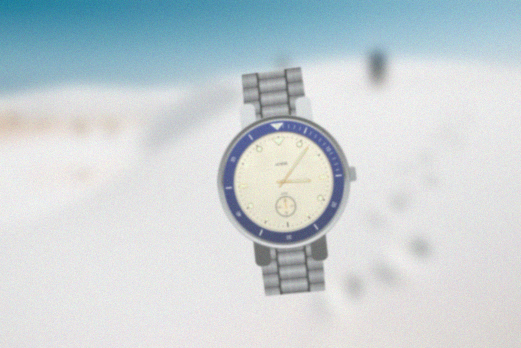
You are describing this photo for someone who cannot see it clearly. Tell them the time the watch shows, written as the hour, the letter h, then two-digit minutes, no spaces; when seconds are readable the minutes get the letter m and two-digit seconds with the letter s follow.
3h07
